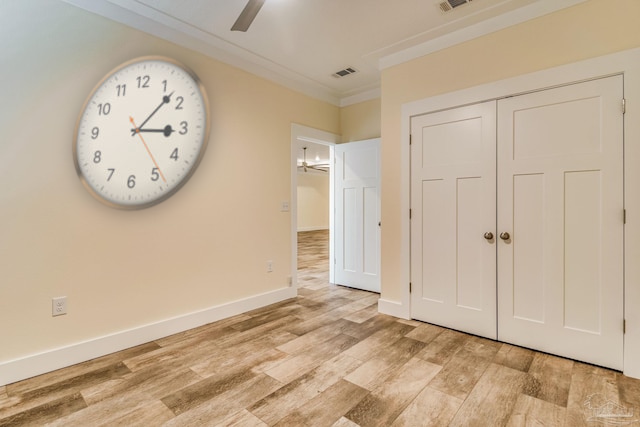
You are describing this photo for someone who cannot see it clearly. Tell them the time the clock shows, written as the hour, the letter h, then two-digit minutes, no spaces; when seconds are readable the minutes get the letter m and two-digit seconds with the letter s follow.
3h07m24s
